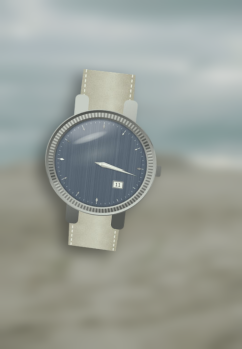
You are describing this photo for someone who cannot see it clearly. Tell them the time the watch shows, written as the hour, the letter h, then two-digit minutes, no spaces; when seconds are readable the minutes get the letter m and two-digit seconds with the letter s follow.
3h17
